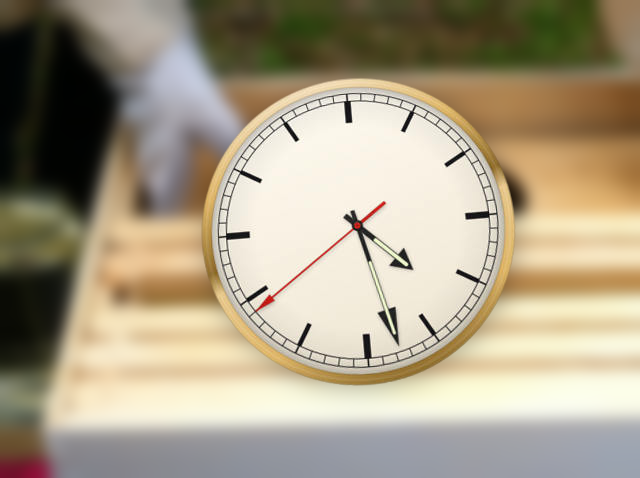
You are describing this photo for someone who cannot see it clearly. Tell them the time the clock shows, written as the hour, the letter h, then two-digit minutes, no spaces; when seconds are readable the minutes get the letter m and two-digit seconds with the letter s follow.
4h27m39s
